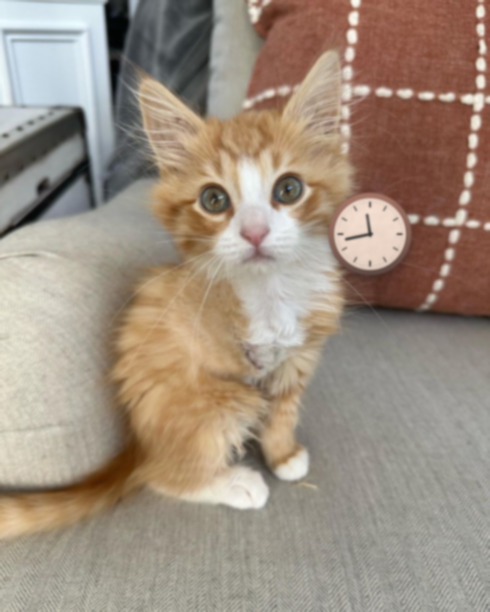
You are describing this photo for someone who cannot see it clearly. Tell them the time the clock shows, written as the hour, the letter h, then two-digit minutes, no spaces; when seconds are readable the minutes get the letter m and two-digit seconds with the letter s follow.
11h43
